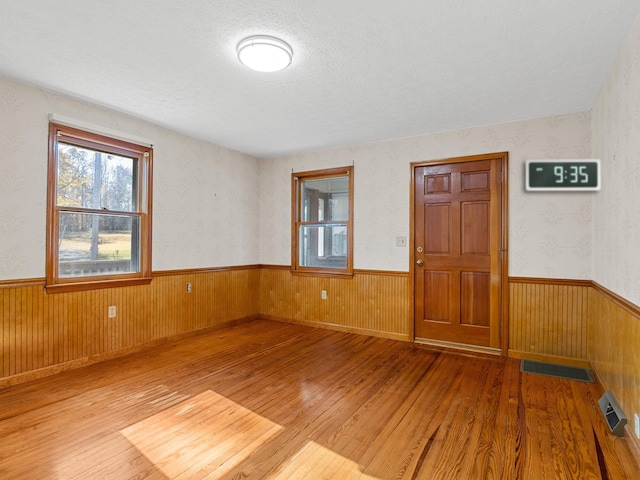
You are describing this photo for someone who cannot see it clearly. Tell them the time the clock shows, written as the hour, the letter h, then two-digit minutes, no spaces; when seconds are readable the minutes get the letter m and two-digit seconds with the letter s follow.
9h35
